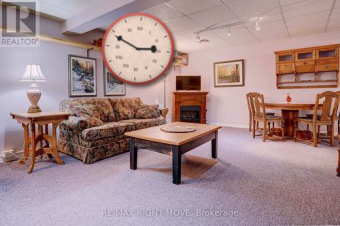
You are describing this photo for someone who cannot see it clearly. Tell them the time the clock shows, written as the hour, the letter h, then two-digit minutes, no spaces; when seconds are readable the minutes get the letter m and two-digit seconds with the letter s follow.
2h49
